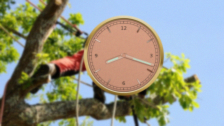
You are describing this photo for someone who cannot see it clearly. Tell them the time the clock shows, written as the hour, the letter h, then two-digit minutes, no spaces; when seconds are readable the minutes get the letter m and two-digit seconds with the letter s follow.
8h18
